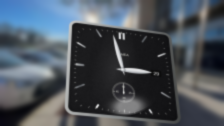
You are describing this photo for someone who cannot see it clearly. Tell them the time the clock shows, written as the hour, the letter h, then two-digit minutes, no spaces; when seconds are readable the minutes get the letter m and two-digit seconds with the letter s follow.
2h58
